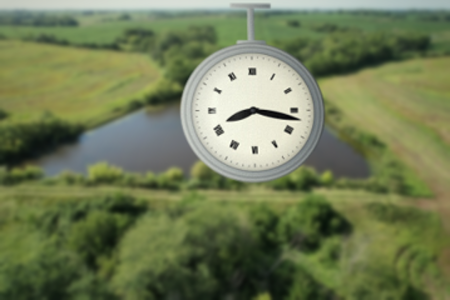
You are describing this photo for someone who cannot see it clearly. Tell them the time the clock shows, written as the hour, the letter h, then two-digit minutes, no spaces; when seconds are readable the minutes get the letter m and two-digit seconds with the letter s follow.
8h17
